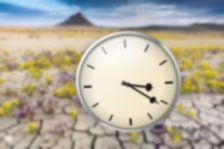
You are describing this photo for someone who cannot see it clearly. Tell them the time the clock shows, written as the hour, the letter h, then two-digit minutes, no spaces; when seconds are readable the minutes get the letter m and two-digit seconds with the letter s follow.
3h21
